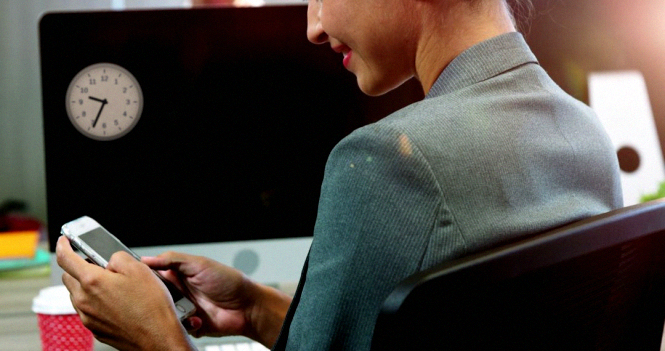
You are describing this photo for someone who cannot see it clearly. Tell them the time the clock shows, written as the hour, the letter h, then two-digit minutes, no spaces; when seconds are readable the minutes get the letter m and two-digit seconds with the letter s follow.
9h34
